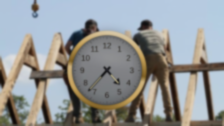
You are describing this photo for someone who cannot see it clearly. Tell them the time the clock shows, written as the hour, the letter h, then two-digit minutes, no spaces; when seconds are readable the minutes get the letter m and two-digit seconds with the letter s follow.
4h37
